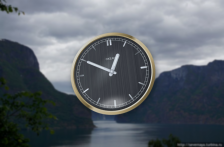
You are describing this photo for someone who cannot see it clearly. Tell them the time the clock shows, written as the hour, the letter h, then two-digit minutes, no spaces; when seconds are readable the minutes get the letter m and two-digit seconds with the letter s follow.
12h50
